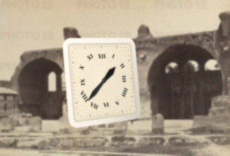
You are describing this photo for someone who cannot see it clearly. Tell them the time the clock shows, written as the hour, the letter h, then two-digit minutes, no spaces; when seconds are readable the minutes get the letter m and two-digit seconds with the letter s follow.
1h38
